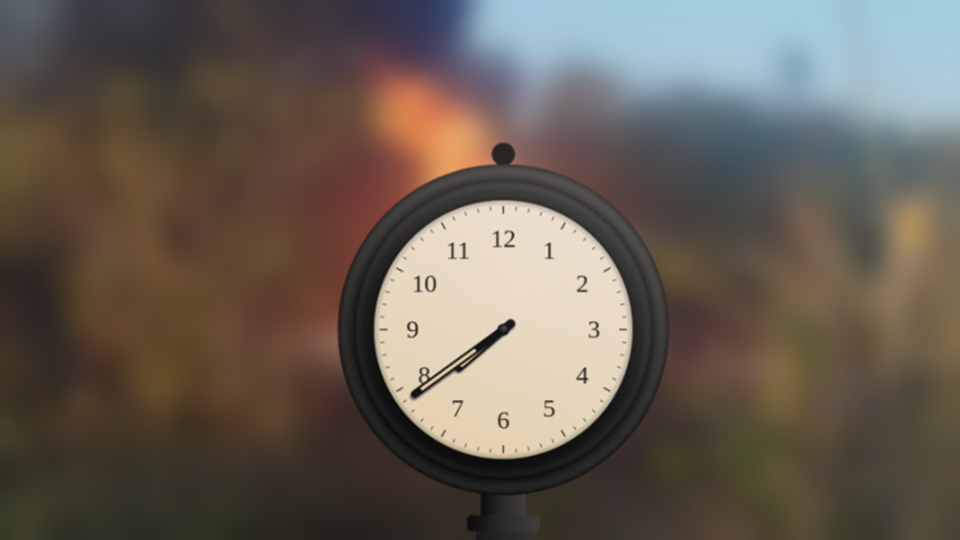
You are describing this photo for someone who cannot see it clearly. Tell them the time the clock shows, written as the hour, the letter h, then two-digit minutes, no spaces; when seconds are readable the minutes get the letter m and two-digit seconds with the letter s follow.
7h39
